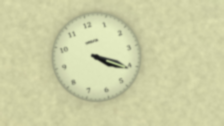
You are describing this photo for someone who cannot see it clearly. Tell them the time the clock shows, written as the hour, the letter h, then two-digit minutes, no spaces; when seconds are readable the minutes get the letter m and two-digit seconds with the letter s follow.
4h21
